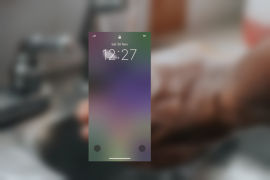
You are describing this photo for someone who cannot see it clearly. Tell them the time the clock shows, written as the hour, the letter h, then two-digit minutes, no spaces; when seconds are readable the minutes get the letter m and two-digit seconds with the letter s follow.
12h27
